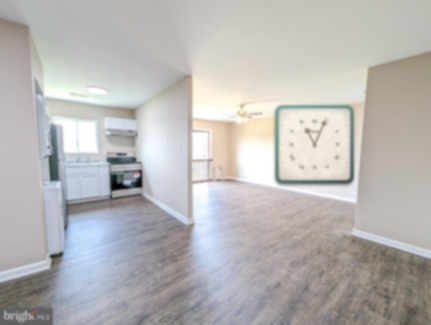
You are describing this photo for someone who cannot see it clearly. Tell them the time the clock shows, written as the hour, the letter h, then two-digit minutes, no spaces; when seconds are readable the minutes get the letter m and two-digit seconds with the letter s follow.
11h04
